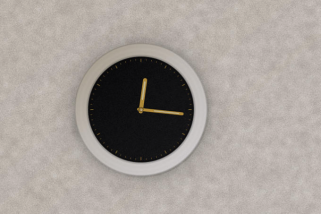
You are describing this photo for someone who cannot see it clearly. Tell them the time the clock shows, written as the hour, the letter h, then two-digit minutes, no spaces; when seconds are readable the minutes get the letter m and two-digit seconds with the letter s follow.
12h16
